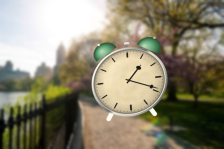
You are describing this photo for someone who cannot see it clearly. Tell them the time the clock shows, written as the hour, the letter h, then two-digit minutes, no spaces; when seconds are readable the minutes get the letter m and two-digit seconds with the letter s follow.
1h19
